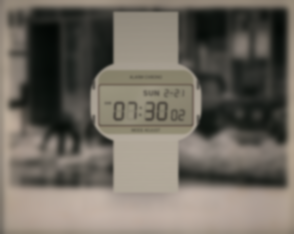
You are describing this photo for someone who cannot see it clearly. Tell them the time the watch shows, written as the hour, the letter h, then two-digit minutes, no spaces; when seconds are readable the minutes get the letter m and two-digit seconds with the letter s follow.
7h30
